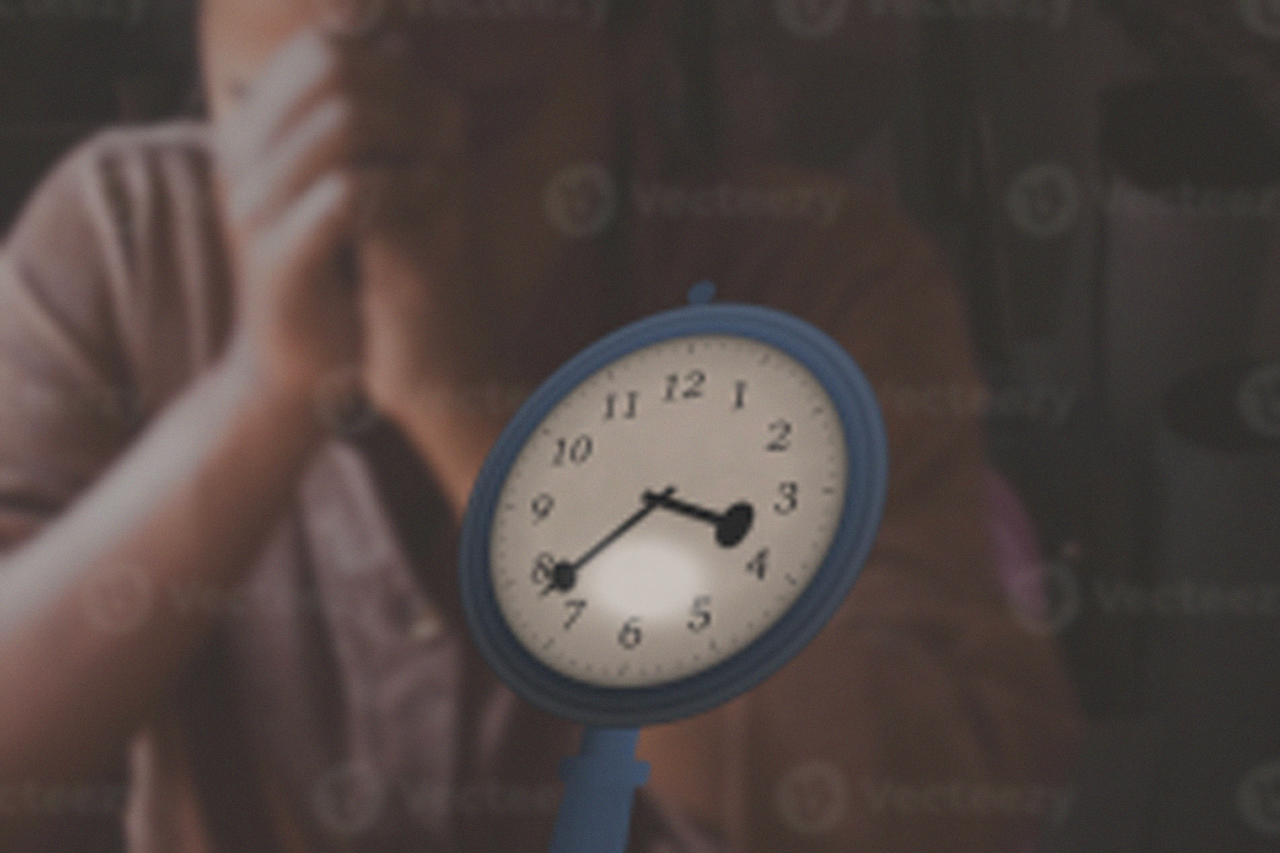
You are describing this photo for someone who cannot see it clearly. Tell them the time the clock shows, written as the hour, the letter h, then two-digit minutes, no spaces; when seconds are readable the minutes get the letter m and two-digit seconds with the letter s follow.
3h38
